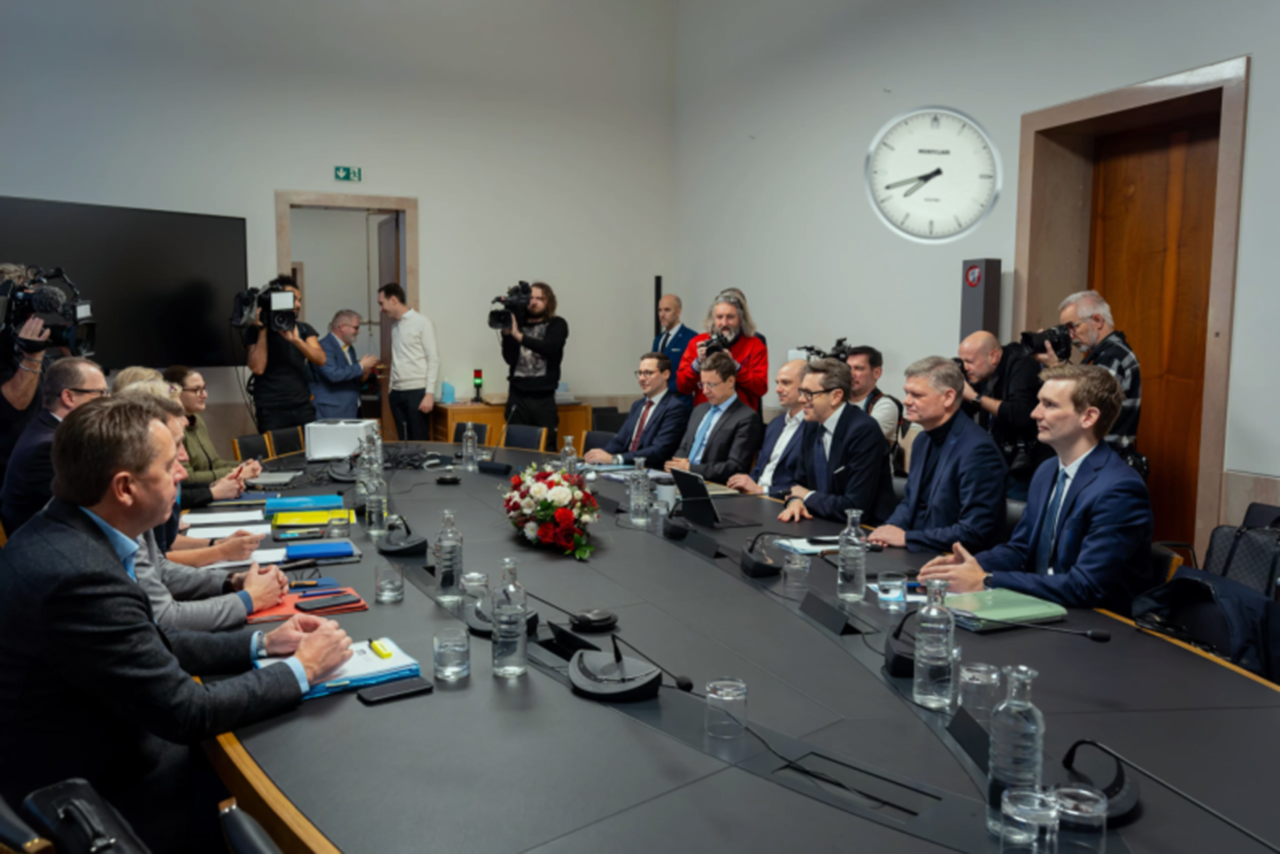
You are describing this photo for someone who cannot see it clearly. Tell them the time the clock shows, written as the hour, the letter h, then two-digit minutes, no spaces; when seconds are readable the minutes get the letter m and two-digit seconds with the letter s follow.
7h42
